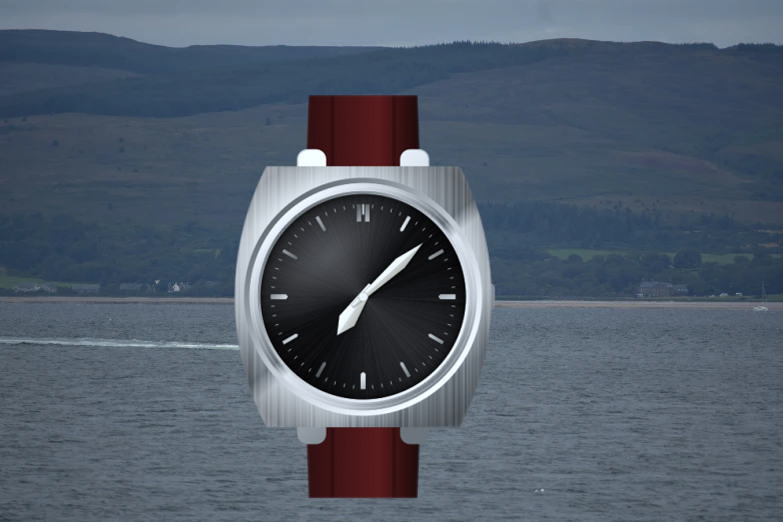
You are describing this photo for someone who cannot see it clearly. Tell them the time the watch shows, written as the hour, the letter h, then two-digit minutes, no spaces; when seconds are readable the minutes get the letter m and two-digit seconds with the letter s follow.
7h08
